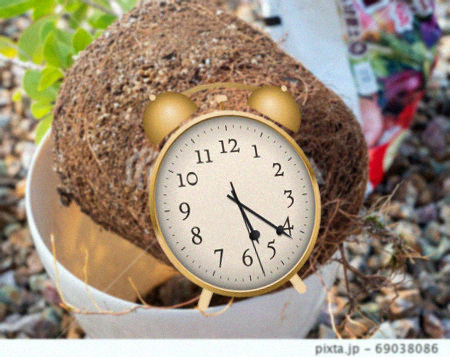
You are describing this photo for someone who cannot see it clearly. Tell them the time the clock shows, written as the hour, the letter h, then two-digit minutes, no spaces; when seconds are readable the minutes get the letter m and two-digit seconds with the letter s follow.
5h21m28s
